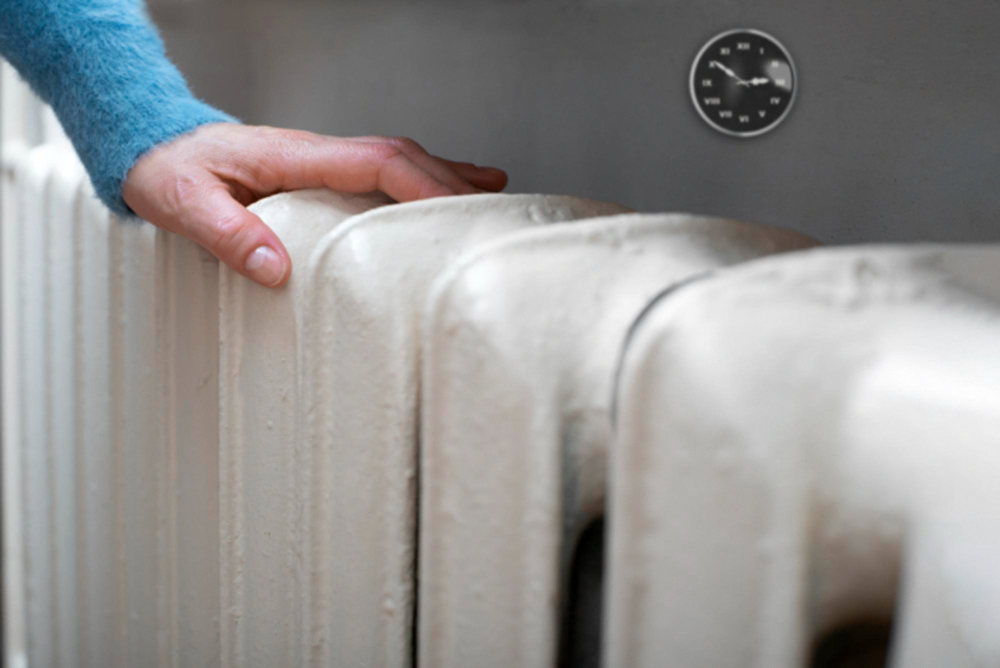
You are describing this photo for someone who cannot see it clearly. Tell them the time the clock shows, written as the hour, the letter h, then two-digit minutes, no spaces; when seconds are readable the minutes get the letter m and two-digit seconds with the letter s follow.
2h51
